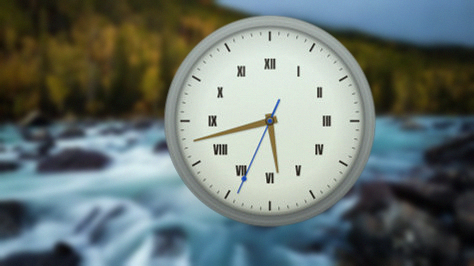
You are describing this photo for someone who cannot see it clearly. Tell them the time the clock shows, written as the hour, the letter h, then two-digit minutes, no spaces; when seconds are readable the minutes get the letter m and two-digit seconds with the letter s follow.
5h42m34s
